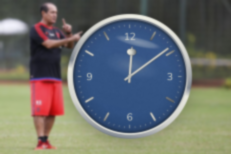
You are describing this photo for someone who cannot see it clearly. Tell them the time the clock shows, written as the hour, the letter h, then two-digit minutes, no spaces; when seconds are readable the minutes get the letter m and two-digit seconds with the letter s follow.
12h09
